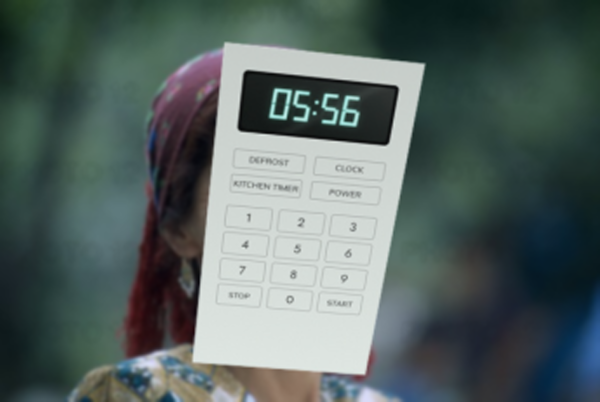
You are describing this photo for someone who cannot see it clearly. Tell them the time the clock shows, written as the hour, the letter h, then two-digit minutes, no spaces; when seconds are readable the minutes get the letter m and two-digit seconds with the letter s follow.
5h56
